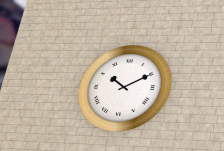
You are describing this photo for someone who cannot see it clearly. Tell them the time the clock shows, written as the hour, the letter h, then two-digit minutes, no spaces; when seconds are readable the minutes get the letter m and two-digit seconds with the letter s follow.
10h10
